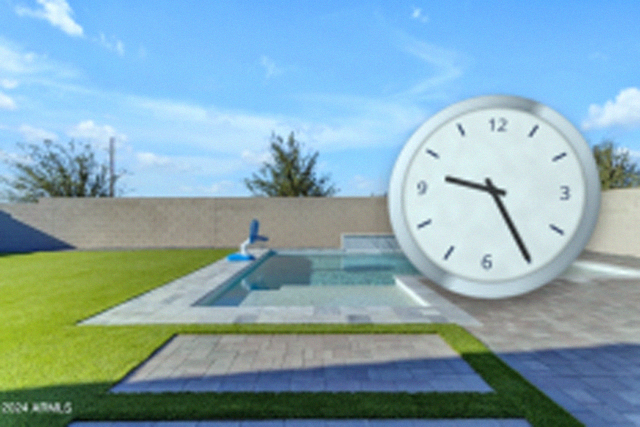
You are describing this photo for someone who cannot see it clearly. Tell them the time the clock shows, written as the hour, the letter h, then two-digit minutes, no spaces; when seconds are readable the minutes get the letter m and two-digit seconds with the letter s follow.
9h25
